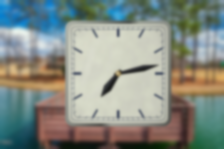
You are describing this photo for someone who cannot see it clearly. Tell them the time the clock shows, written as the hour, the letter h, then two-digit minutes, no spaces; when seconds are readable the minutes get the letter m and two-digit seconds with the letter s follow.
7h13
